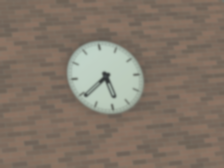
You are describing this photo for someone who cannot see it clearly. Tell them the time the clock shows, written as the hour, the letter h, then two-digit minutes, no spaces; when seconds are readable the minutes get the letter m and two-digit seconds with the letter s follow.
5h39
